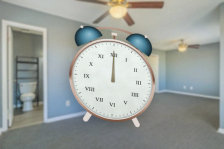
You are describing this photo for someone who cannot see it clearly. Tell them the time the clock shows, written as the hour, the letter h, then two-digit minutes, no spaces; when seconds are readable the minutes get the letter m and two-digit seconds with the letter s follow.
12h00
